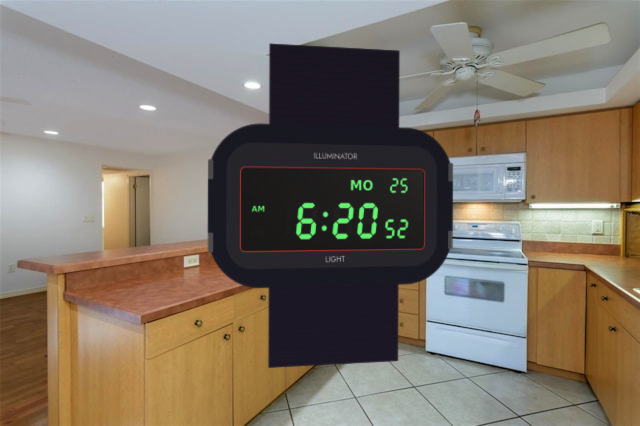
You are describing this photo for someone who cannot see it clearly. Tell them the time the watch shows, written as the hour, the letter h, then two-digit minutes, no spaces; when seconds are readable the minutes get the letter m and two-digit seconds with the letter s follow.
6h20m52s
